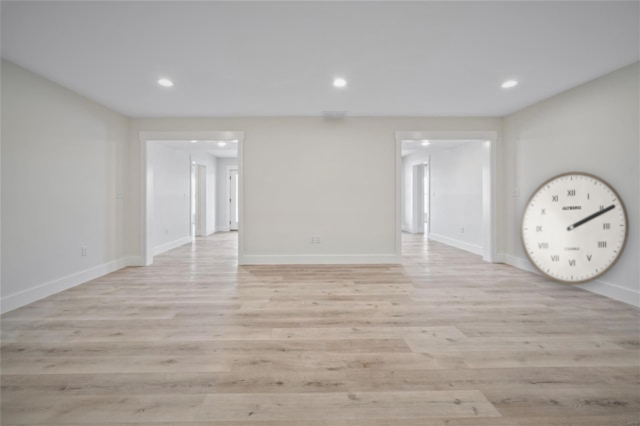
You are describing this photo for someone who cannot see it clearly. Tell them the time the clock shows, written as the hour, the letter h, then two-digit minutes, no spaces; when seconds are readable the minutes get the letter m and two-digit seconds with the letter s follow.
2h11
